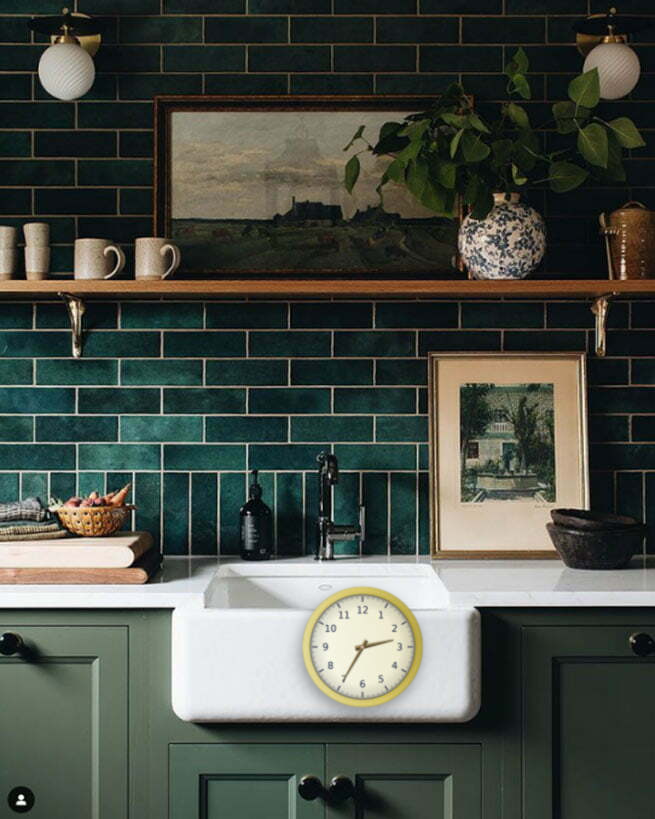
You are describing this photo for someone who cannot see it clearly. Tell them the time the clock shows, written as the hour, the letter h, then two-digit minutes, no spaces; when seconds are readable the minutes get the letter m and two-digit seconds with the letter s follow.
2h35
